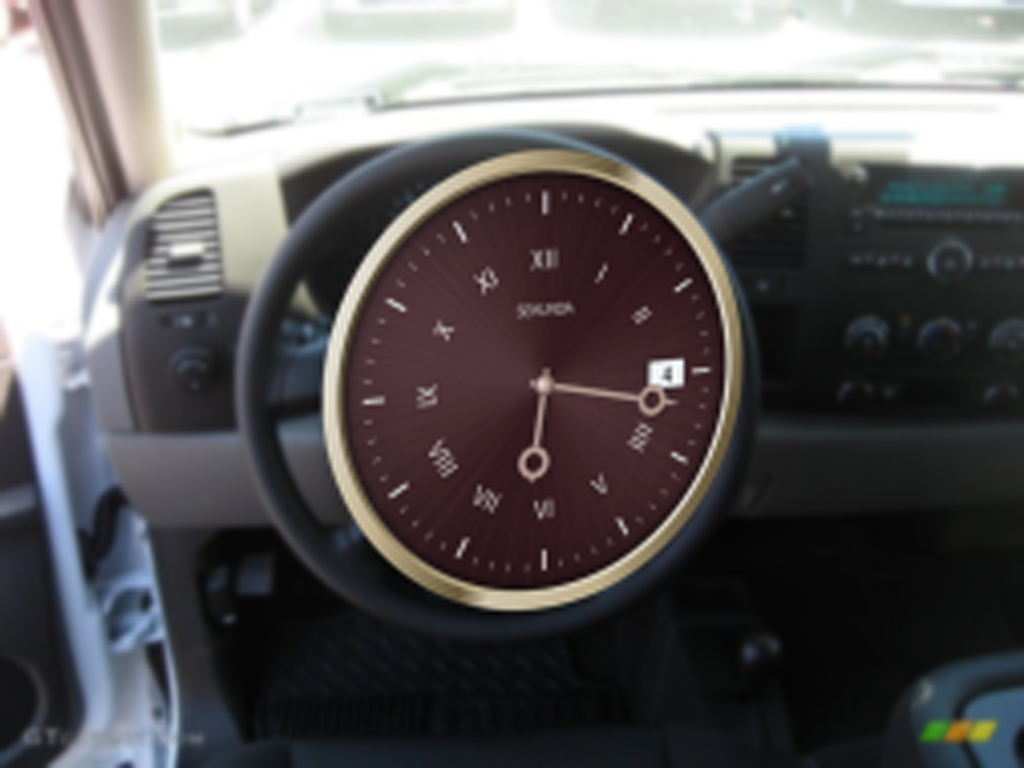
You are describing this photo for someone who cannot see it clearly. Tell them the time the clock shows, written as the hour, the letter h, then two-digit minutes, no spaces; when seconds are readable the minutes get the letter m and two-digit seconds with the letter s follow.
6h17
